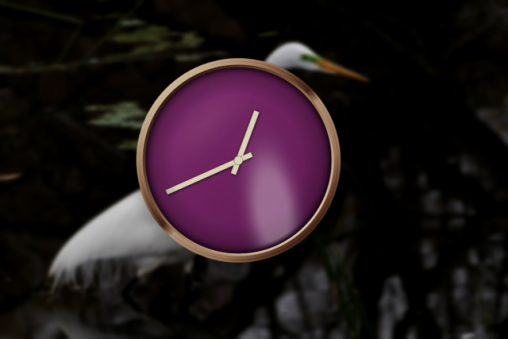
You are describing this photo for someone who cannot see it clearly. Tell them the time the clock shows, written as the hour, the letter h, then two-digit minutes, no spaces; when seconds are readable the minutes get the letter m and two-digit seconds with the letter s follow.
12h41
